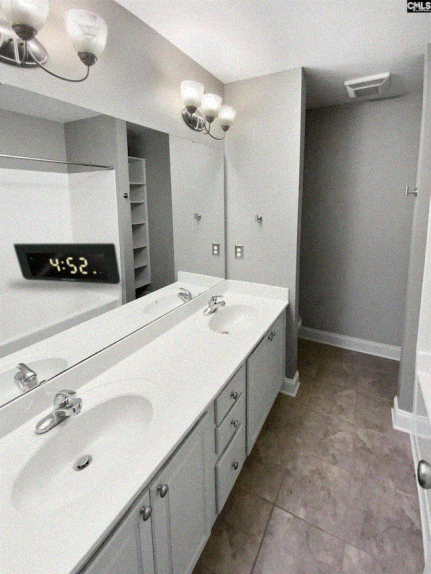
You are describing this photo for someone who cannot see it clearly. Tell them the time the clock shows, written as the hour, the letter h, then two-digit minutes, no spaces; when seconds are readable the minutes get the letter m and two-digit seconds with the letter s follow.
4h52
